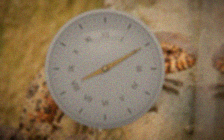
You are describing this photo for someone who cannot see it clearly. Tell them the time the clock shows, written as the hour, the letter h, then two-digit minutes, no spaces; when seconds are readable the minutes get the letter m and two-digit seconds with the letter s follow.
8h10
